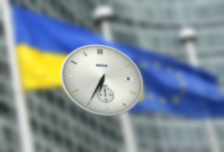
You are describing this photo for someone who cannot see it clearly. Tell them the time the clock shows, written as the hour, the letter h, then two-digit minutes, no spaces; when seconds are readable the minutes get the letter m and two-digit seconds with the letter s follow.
6h35
